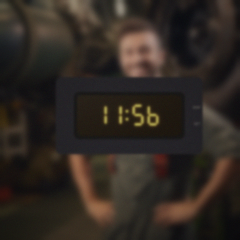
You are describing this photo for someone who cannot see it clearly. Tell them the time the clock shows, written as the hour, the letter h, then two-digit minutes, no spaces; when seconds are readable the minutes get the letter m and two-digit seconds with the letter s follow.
11h56
